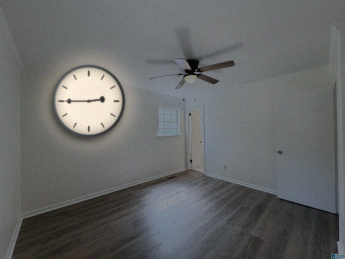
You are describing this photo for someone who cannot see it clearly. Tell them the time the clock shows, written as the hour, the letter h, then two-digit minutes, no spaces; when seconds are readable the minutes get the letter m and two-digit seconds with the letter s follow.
2h45
